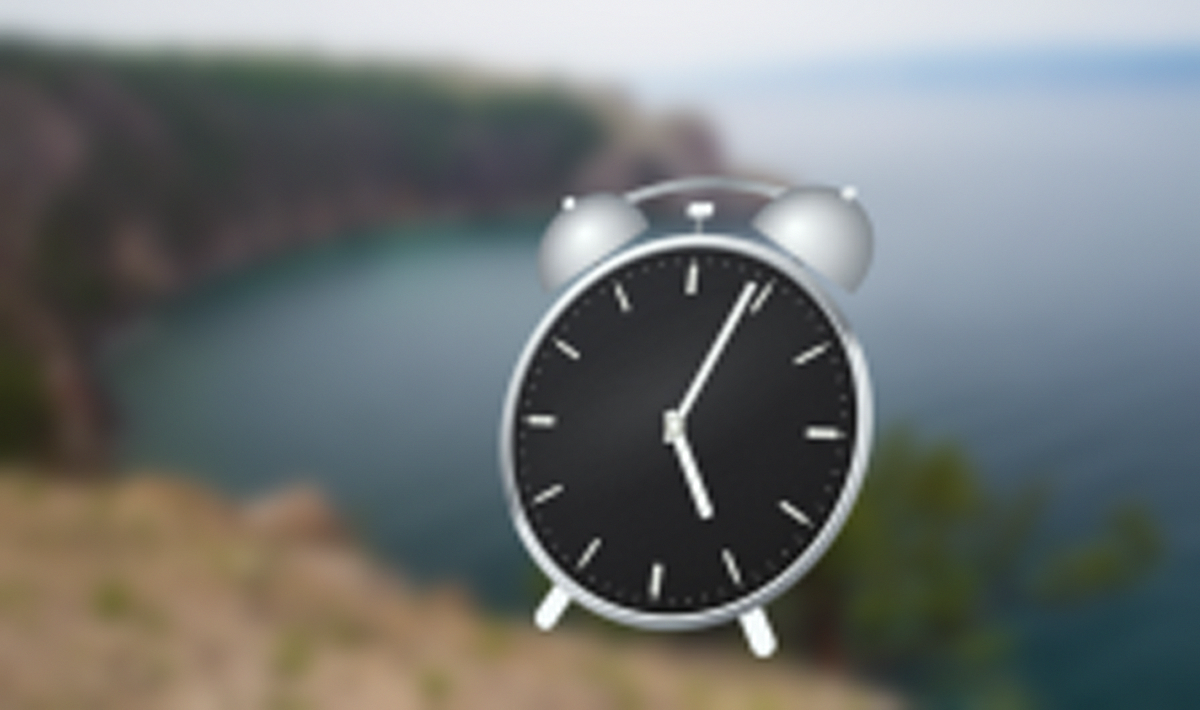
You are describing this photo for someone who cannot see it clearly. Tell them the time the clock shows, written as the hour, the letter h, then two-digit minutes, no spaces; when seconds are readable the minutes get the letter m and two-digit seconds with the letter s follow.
5h04
